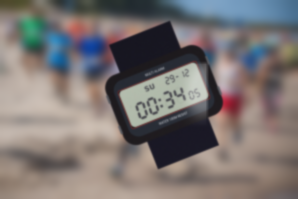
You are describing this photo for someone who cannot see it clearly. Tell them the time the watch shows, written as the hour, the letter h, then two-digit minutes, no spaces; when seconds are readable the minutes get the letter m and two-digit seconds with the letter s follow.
0h34
